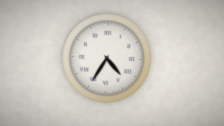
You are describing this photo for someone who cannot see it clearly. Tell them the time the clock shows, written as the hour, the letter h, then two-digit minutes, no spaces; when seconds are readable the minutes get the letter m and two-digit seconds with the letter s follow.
4h35
